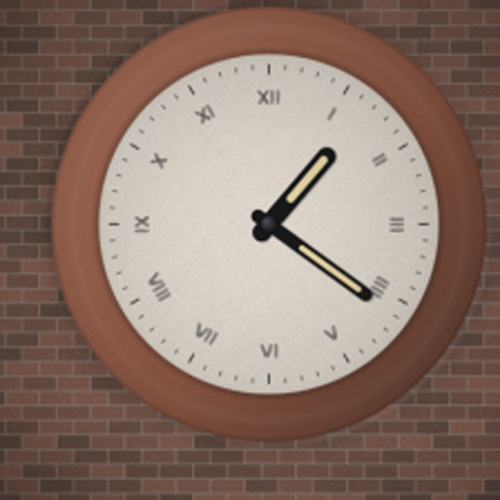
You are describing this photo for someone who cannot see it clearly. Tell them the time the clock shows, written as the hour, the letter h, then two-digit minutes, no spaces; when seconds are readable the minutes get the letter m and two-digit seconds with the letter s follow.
1h21
